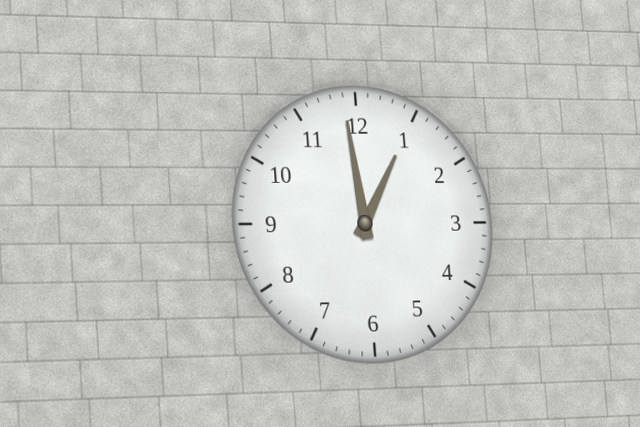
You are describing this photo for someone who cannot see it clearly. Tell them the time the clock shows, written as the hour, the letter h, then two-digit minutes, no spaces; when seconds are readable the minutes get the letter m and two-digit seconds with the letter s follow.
12h59
